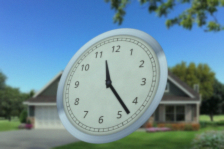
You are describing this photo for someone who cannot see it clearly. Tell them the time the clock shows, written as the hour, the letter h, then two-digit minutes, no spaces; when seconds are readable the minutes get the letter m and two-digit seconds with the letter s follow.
11h23
